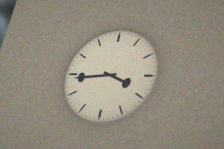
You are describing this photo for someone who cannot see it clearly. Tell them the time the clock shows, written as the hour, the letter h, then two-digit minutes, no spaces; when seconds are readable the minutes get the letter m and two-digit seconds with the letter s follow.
3h44
